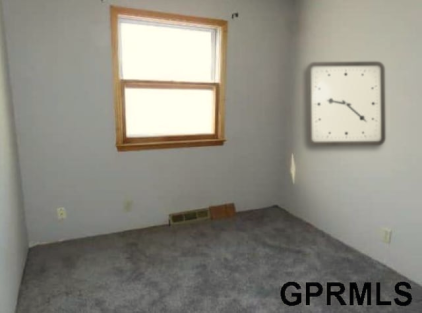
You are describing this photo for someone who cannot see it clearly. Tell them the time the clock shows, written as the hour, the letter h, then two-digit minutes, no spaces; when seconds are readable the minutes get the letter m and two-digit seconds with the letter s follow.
9h22
